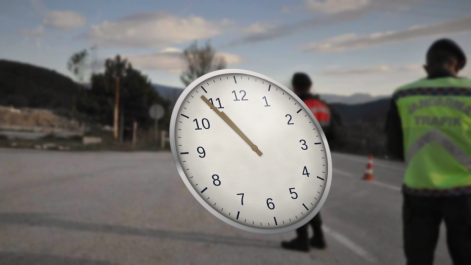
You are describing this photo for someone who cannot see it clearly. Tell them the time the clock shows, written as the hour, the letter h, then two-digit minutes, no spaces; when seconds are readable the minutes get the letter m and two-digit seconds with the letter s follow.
10h54
